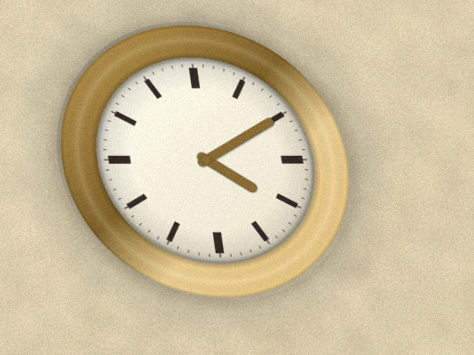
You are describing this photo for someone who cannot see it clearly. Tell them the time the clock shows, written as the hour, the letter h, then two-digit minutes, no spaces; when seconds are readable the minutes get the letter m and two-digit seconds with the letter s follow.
4h10
